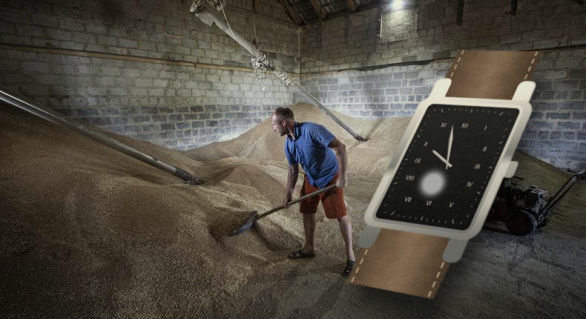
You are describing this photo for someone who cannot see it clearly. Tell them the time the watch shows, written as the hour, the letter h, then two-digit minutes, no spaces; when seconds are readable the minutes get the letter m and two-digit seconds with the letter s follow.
9h57
